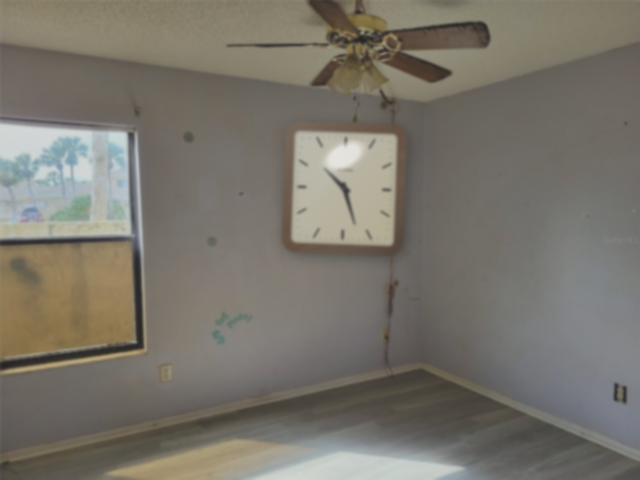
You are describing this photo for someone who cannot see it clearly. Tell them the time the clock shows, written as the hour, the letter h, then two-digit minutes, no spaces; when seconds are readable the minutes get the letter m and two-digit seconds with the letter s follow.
10h27
